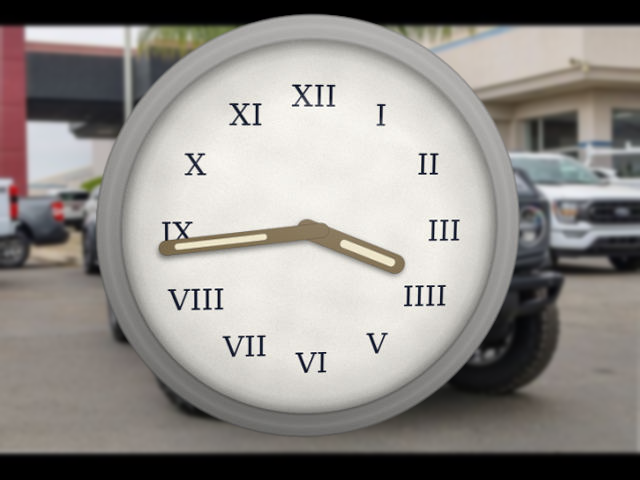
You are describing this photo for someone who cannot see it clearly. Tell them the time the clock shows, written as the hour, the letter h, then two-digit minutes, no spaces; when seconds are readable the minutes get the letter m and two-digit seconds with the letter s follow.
3h44
